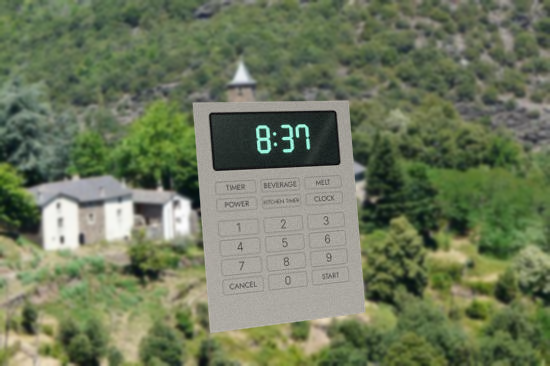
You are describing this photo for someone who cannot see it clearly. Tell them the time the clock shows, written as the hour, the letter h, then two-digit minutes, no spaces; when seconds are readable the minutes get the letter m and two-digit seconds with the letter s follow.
8h37
